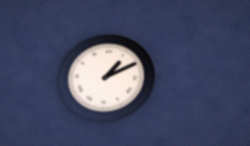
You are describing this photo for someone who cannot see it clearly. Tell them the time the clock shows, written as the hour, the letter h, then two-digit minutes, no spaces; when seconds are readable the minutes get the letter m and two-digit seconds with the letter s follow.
1h10
